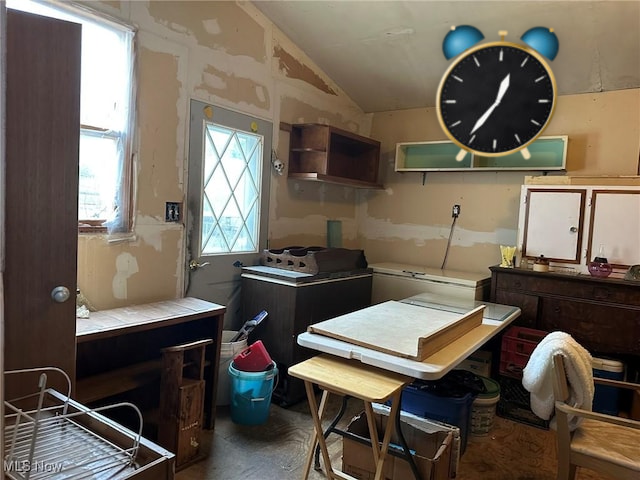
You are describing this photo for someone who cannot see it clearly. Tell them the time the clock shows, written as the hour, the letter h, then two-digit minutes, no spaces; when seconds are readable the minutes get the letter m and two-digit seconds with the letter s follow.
12h36
